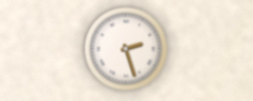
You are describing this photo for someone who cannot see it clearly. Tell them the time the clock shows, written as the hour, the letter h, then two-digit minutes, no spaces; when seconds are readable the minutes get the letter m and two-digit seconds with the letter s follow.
2h27
